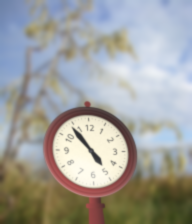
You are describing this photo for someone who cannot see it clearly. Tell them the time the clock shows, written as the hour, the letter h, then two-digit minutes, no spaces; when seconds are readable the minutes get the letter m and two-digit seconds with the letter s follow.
4h54
